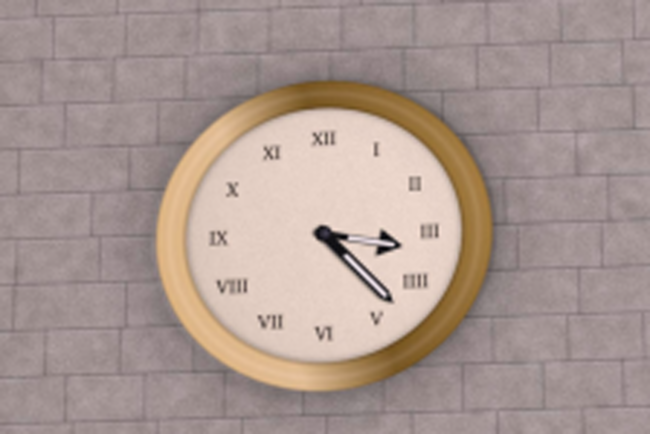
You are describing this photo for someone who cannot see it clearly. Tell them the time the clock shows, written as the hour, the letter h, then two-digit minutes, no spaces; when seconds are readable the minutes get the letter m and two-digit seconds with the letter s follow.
3h23
